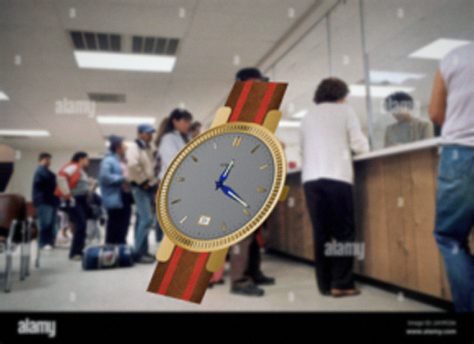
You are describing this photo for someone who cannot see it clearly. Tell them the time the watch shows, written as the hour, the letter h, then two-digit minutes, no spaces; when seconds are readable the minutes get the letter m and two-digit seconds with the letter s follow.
12h19
